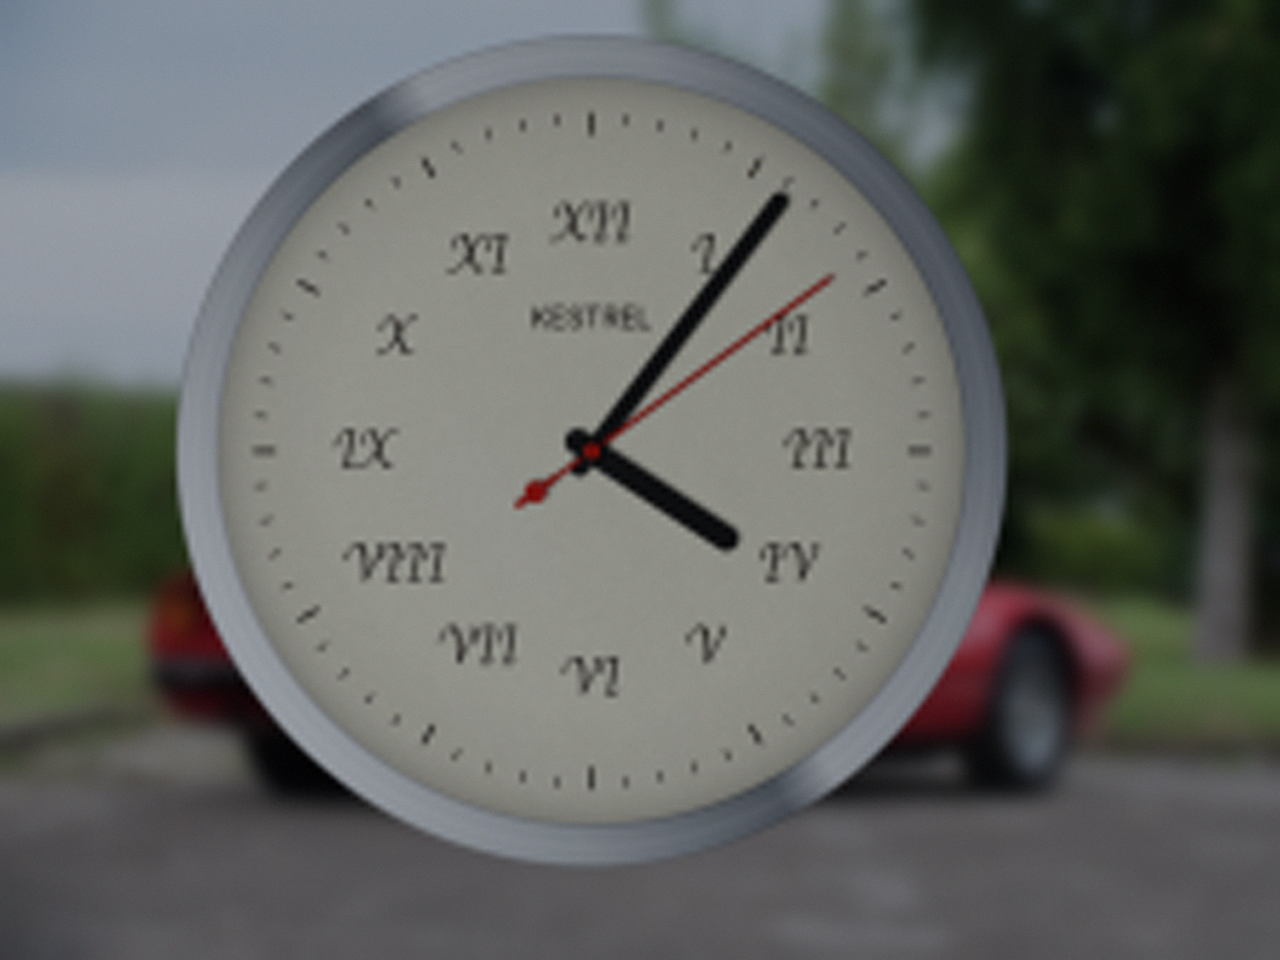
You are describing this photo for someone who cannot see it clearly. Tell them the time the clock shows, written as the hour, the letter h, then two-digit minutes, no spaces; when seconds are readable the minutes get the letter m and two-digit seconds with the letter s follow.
4h06m09s
